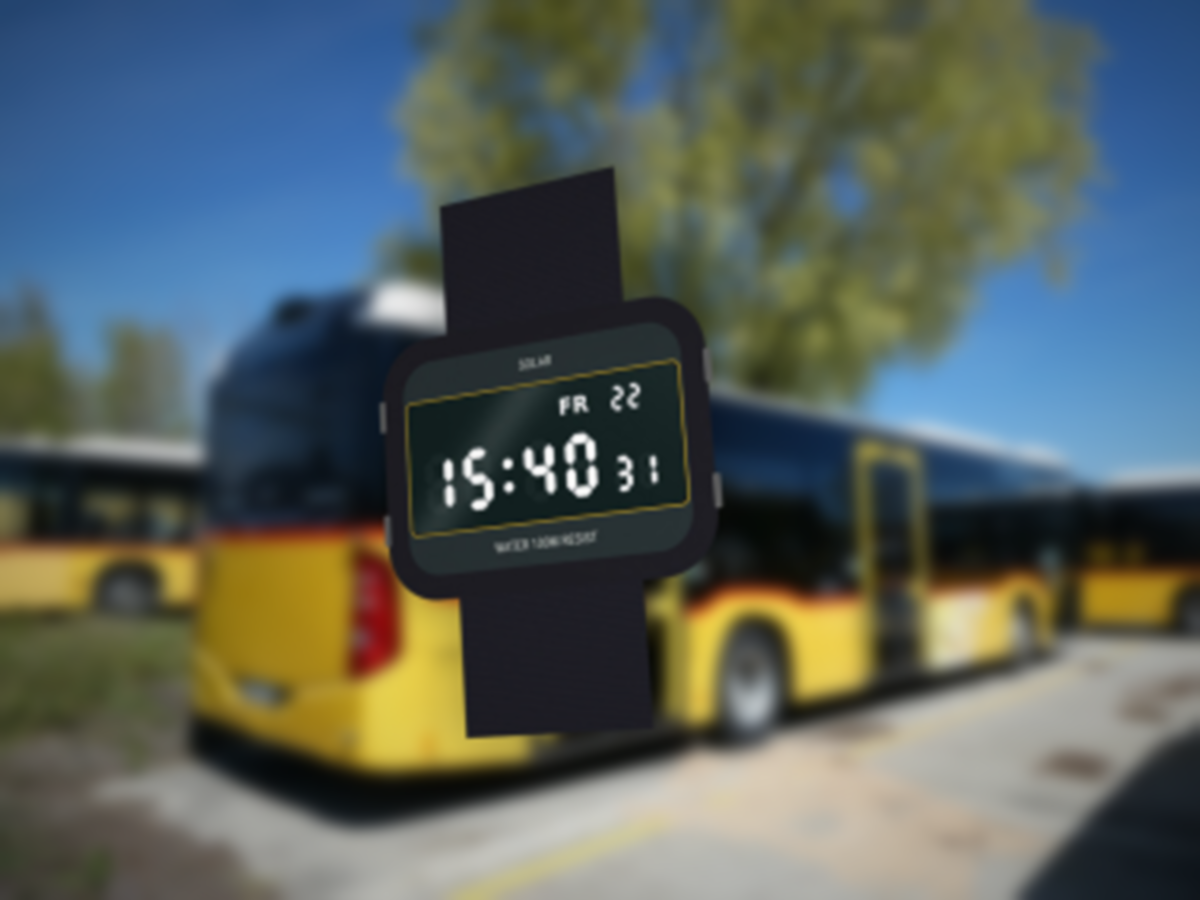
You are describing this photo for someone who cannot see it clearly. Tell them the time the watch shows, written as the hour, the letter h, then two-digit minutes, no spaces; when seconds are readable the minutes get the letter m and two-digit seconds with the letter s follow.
15h40m31s
